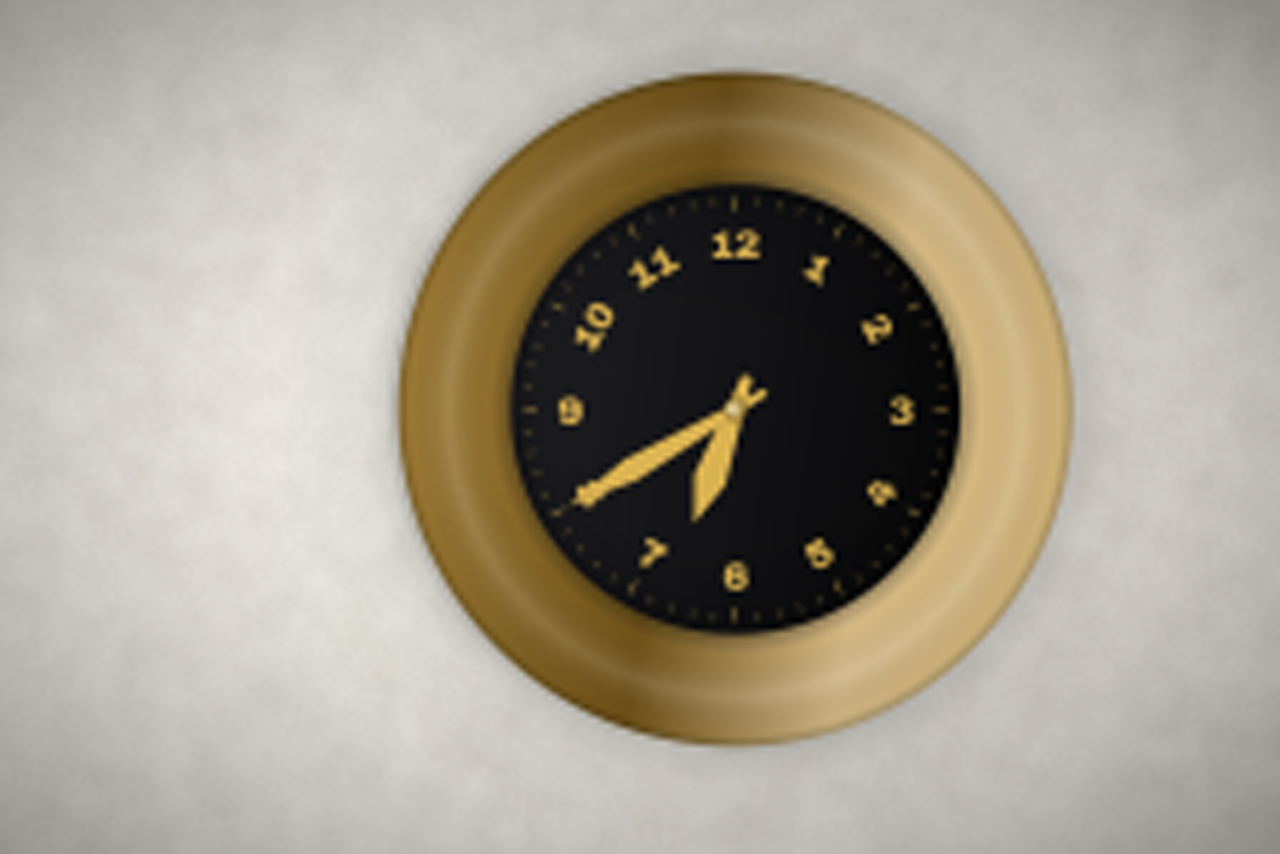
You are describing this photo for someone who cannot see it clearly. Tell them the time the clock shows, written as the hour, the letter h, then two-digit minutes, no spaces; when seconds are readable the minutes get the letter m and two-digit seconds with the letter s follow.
6h40
